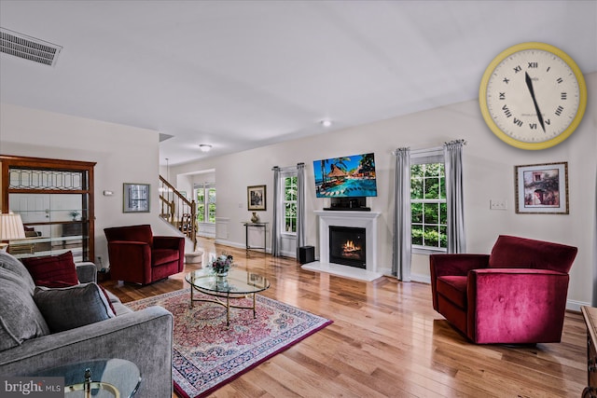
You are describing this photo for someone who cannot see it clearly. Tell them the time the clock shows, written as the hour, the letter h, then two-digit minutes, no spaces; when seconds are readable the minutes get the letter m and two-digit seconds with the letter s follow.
11h27
